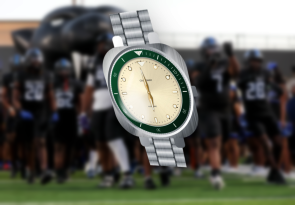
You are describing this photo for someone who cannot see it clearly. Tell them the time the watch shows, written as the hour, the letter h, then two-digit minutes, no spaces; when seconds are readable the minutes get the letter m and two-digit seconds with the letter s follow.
5h59
